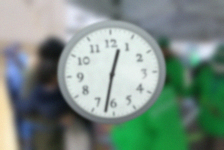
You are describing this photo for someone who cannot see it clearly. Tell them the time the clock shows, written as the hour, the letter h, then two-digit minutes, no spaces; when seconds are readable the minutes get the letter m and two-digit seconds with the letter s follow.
12h32
